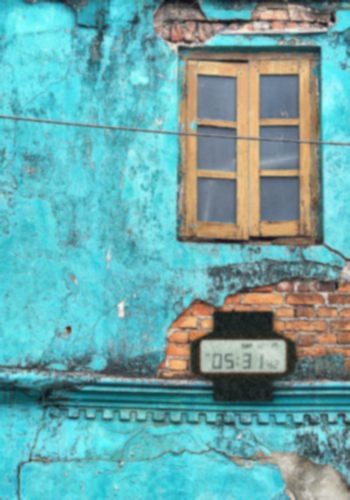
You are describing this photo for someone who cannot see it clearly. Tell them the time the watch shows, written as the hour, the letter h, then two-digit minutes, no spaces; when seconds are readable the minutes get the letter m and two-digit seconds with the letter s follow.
5h31
